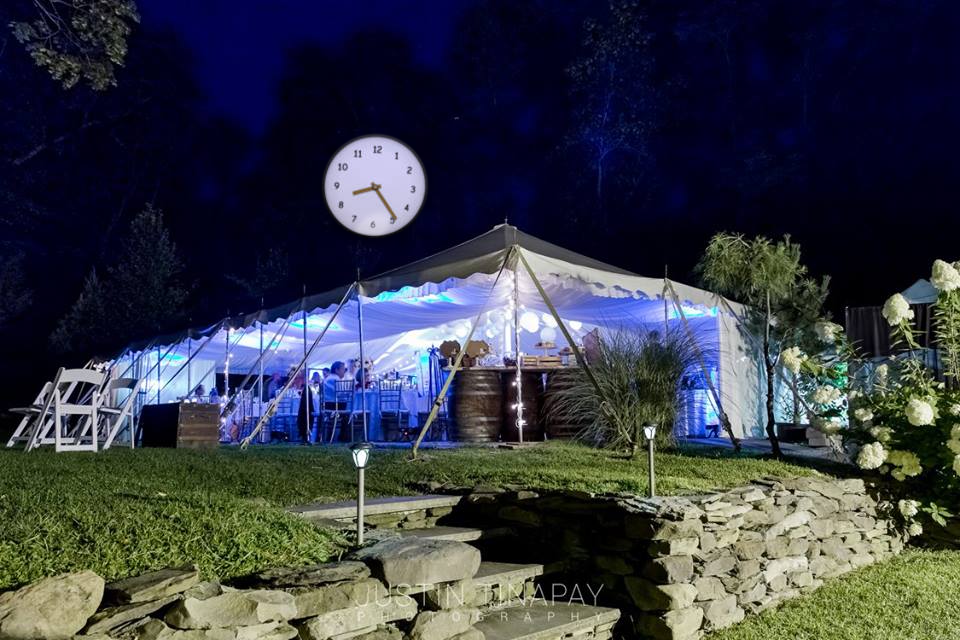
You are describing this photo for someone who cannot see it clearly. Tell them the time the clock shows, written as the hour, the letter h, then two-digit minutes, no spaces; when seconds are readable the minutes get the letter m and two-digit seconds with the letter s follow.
8h24
